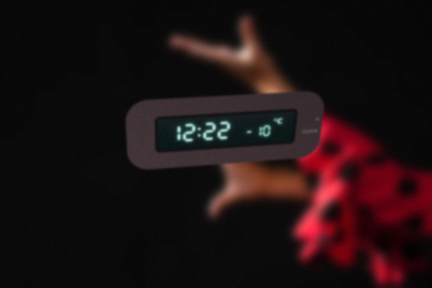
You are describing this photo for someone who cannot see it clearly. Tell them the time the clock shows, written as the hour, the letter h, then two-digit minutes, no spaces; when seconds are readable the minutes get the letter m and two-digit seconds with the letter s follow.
12h22
